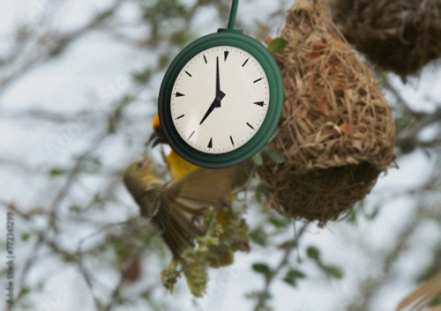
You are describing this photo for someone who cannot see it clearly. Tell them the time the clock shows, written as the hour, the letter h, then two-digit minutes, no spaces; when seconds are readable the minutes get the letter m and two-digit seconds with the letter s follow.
6h58
